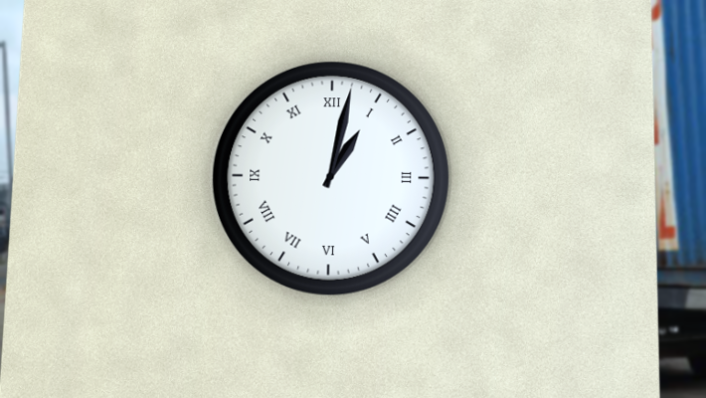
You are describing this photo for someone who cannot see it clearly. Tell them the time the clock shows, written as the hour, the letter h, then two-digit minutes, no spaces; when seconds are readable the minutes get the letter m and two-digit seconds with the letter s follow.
1h02
